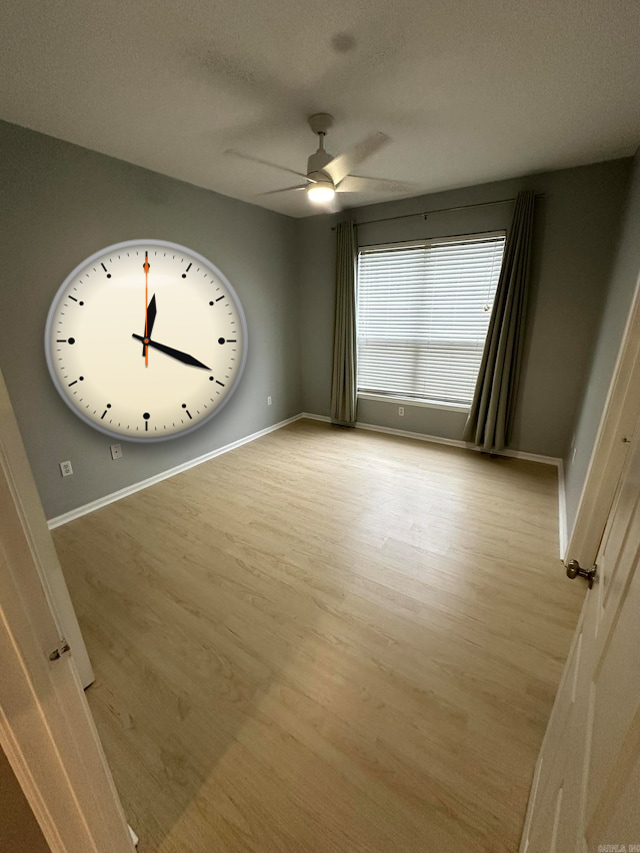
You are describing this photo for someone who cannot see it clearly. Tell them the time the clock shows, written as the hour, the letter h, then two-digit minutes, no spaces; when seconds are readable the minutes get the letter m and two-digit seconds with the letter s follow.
12h19m00s
